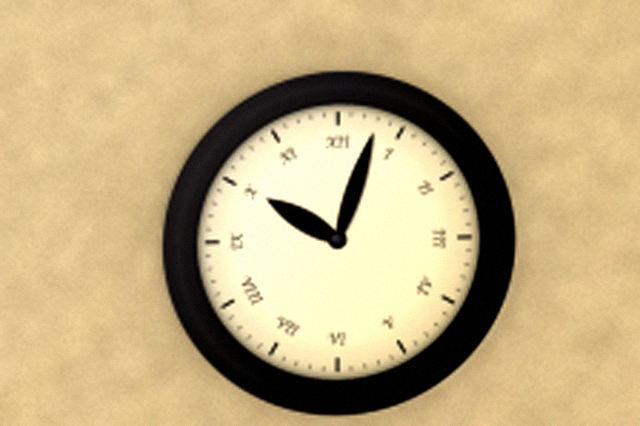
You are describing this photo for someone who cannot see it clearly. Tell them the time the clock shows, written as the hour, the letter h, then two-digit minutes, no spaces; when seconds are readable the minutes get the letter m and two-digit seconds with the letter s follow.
10h03
